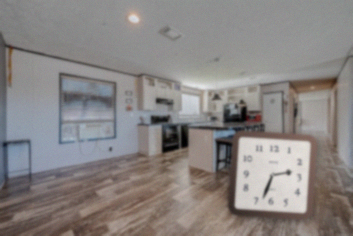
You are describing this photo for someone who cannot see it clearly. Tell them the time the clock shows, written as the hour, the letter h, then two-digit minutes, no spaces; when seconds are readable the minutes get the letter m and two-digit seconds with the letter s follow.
2h33
